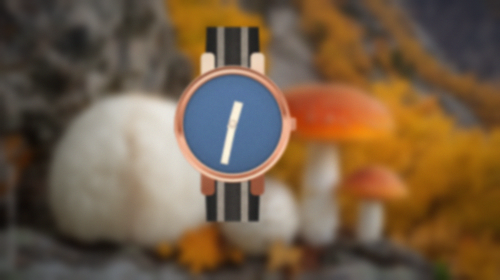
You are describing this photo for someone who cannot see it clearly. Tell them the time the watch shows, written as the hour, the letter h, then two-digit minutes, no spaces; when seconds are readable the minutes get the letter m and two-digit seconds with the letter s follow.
12h32
